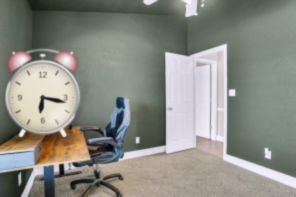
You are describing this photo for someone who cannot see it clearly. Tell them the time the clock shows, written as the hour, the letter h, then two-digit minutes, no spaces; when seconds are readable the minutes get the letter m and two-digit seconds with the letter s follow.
6h17
